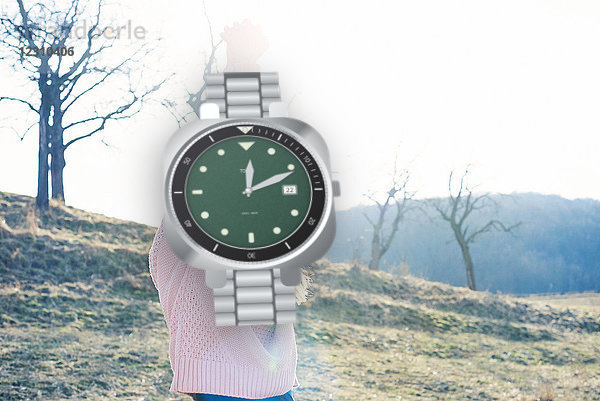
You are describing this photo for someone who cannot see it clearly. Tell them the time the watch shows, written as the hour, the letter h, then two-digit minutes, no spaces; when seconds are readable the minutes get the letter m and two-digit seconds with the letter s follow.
12h11
